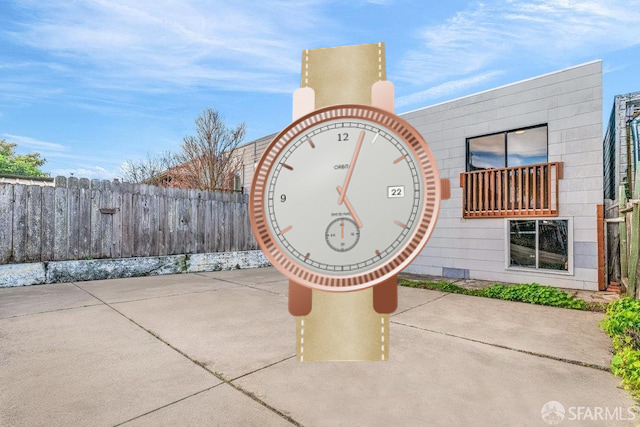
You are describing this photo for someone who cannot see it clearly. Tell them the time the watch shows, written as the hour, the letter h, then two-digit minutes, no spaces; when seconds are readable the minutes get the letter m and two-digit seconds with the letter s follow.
5h03
